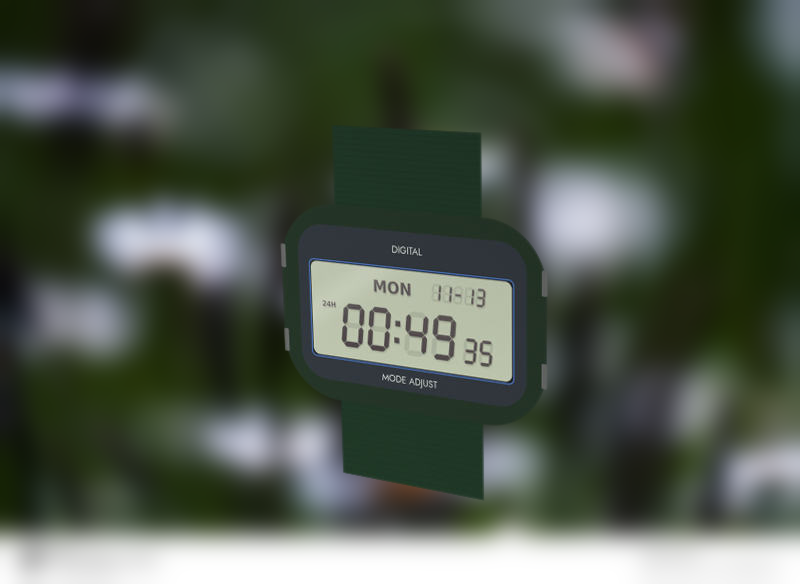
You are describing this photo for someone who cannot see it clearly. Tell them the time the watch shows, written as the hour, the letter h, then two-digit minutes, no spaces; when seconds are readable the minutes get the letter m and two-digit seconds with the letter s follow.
0h49m35s
